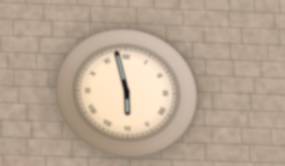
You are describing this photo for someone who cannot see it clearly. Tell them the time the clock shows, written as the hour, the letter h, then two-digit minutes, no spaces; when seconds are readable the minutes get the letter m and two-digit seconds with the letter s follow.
5h58
